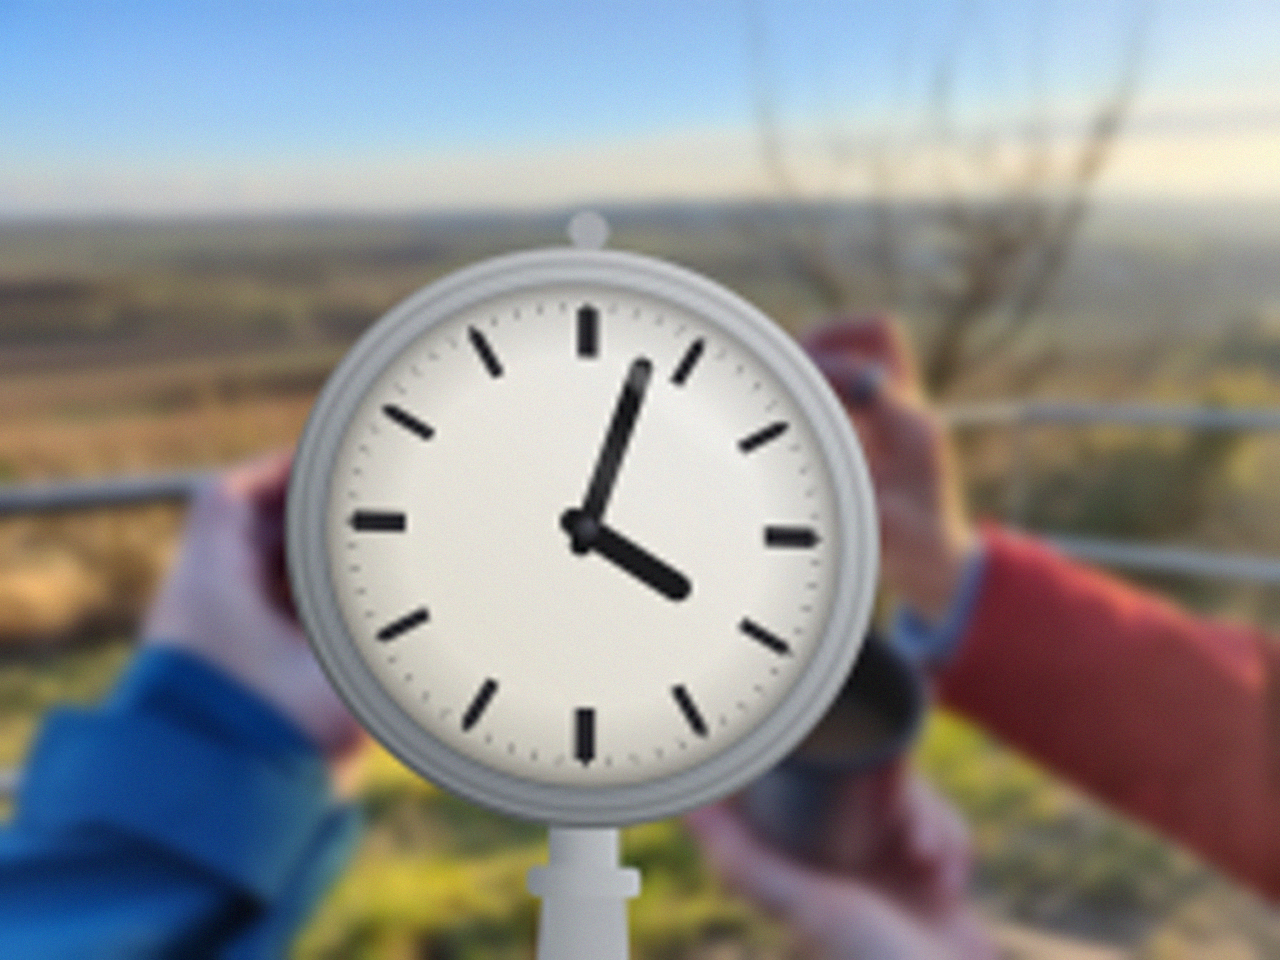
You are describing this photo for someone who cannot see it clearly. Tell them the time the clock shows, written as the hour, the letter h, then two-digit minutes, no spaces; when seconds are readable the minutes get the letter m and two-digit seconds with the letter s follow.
4h03
